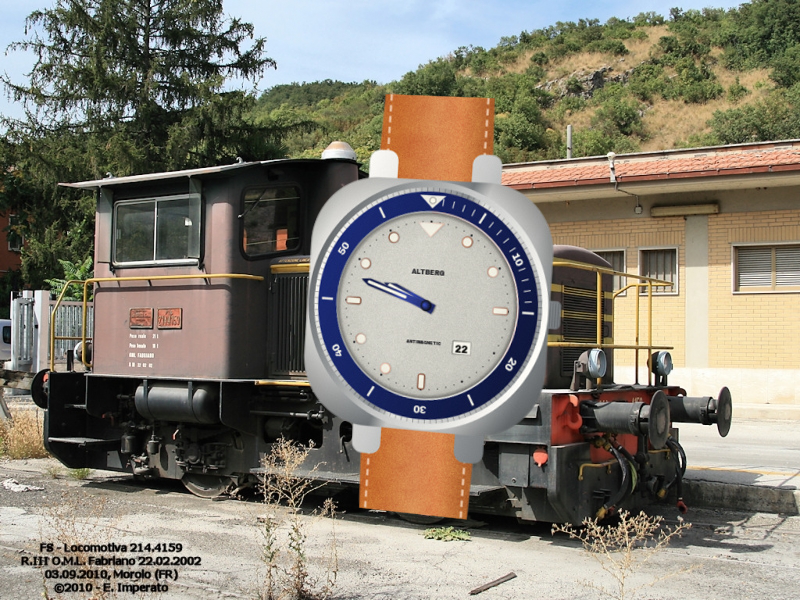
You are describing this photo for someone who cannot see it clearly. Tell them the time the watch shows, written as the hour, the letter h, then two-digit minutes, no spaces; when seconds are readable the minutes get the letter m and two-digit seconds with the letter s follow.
9h48
